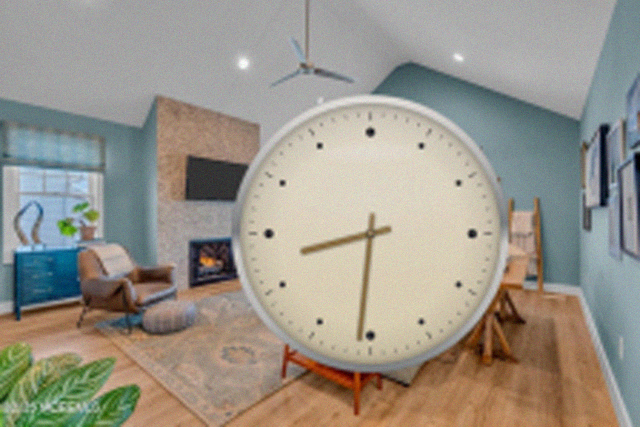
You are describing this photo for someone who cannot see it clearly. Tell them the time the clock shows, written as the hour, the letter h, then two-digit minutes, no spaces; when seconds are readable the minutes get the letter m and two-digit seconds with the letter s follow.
8h31
